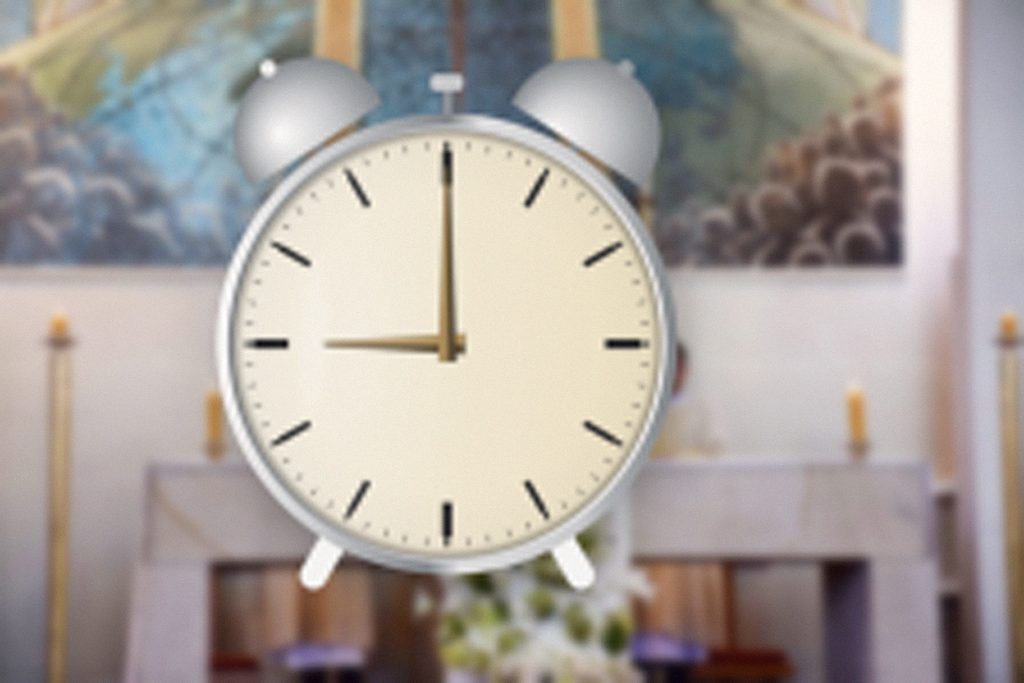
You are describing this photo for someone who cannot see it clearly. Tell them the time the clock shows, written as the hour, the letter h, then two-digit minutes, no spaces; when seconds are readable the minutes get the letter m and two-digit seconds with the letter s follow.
9h00
